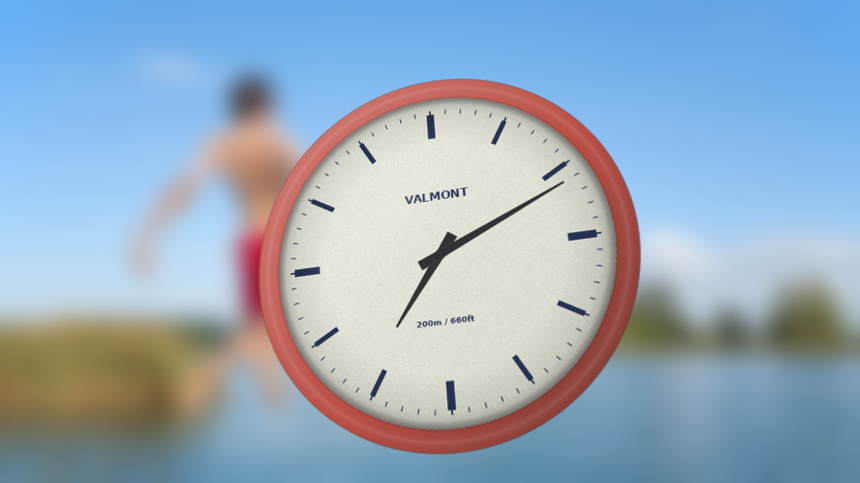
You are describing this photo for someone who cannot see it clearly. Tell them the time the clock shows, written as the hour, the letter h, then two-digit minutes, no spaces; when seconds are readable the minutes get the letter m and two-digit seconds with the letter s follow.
7h11
